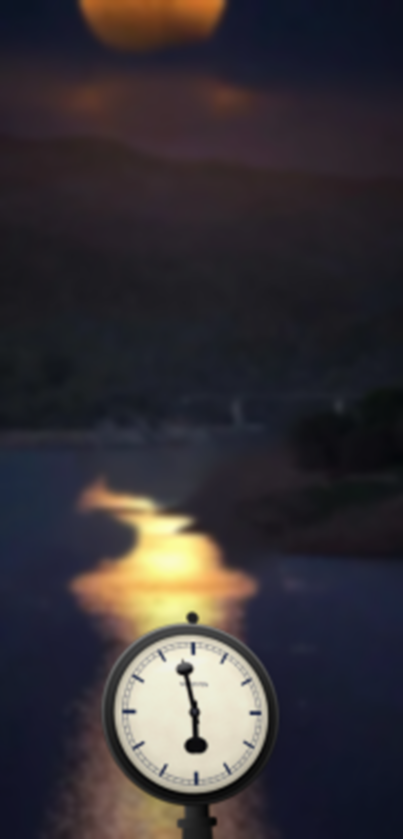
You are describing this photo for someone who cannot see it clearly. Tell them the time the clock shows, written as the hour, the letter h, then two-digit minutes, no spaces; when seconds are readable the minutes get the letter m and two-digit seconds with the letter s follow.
5h58
